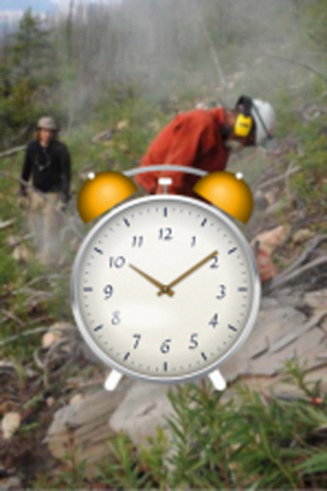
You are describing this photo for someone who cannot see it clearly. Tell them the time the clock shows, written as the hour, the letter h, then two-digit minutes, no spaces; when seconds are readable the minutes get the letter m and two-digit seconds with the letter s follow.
10h09
